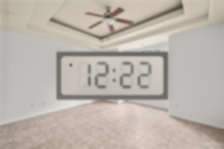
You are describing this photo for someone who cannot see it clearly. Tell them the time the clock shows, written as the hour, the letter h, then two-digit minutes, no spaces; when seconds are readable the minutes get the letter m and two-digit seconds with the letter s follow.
12h22
